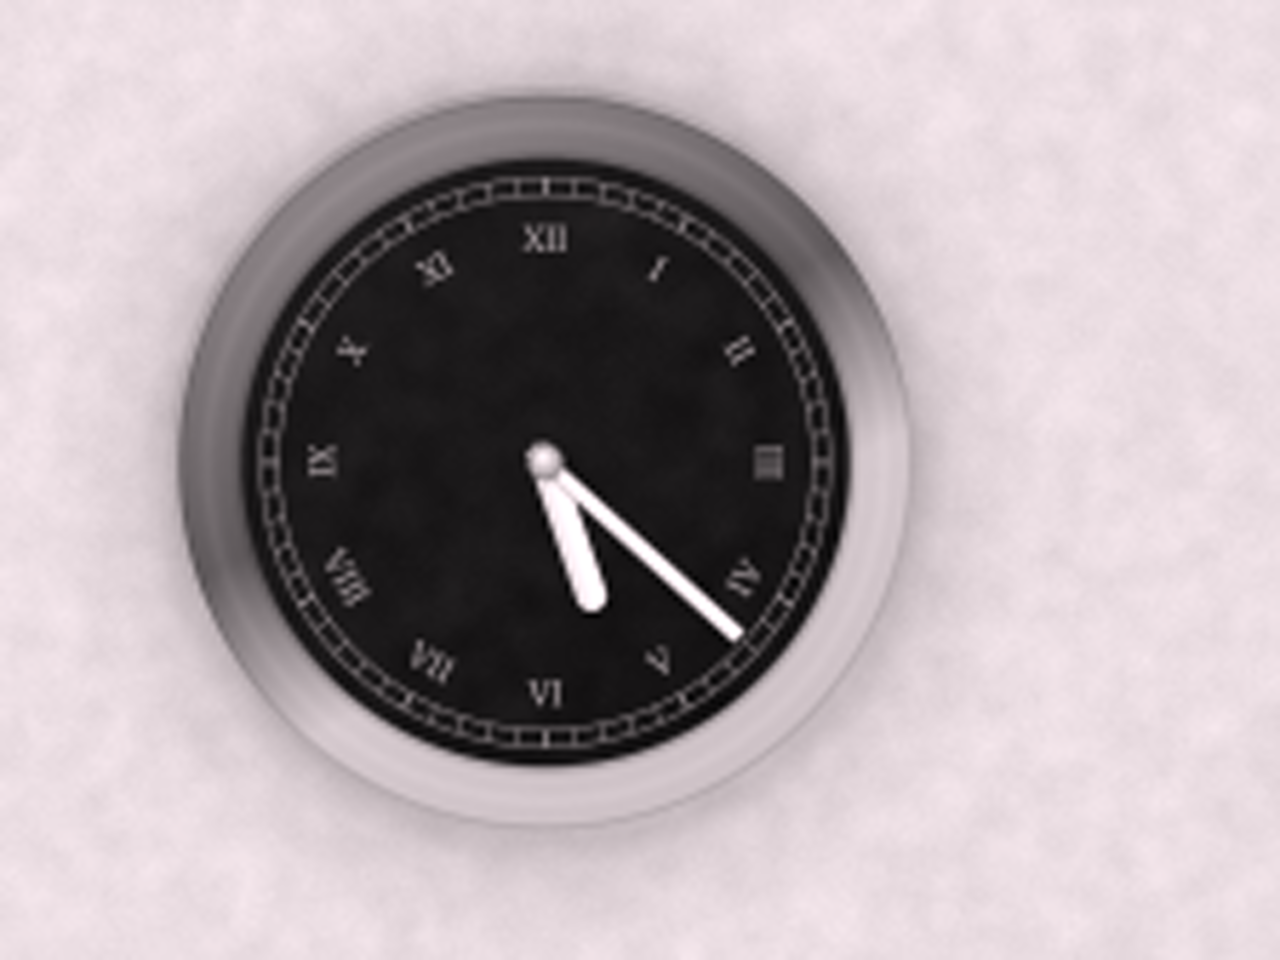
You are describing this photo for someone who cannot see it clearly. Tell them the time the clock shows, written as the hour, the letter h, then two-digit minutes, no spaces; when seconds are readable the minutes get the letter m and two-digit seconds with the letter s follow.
5h22
